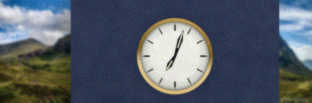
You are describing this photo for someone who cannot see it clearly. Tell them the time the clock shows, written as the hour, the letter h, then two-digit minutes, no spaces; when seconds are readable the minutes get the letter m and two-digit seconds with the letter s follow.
7h03
